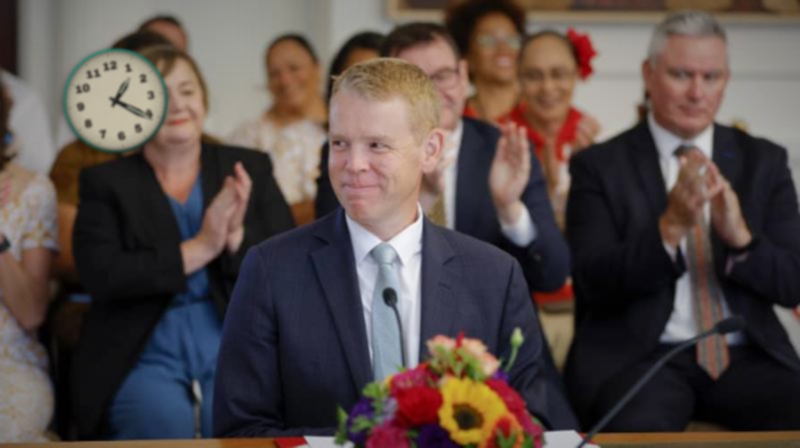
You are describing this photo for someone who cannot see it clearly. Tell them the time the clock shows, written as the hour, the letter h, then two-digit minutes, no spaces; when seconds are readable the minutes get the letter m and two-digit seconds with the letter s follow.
1h21
